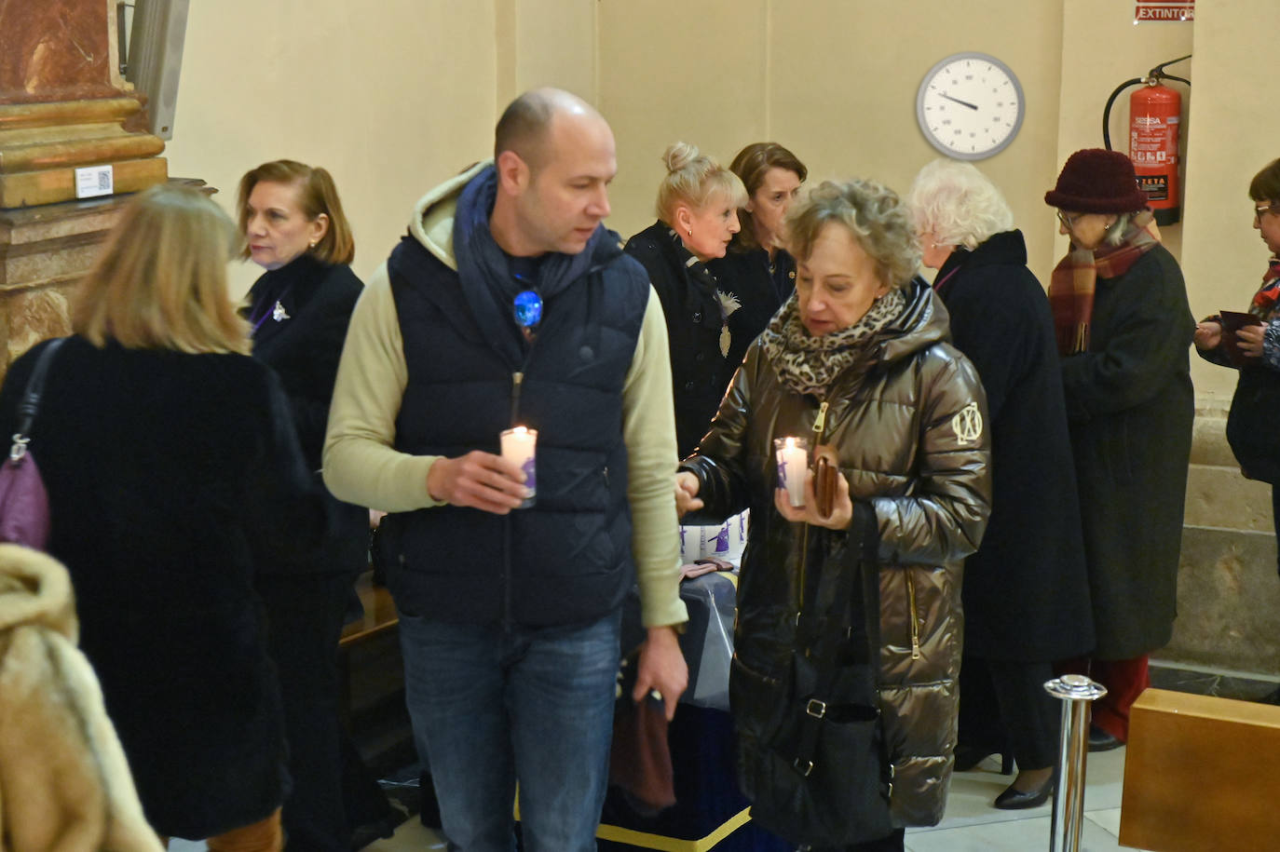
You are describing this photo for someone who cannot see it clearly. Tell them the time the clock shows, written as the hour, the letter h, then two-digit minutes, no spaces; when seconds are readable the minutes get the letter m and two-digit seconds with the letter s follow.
9h49
